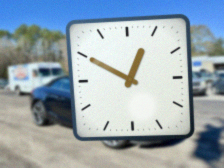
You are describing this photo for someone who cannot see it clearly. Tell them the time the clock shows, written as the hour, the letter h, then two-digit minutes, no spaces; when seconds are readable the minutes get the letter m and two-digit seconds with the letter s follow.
12h50
